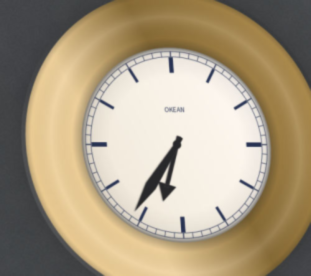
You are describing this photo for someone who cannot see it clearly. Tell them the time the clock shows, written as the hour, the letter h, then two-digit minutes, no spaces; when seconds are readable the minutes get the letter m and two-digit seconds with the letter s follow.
6h36
